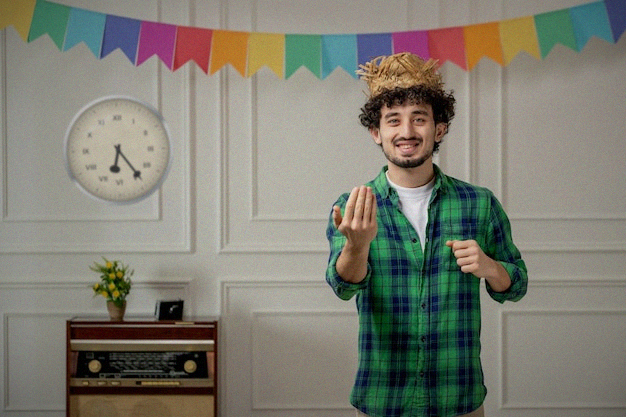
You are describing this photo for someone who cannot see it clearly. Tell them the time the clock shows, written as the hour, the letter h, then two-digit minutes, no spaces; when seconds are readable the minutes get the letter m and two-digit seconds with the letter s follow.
6h24
